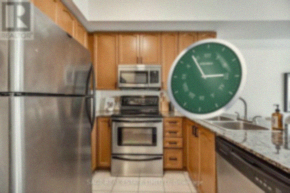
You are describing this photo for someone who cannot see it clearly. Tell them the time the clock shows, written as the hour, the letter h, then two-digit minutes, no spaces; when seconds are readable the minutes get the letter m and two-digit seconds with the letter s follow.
2h54
